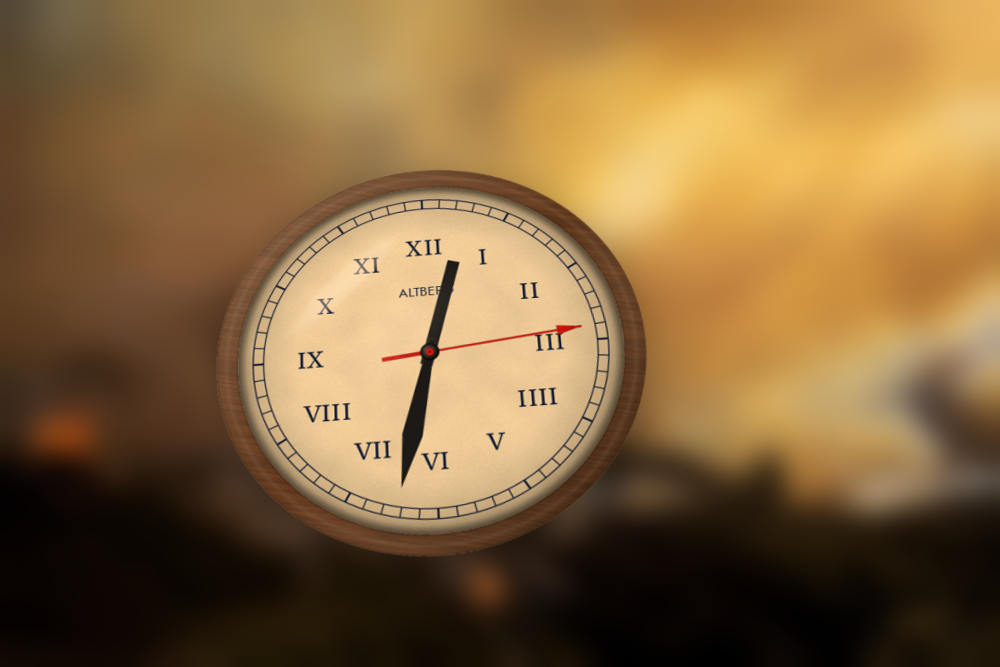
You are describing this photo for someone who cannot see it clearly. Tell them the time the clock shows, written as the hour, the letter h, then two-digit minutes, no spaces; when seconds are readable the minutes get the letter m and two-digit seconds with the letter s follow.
12h32m14s
